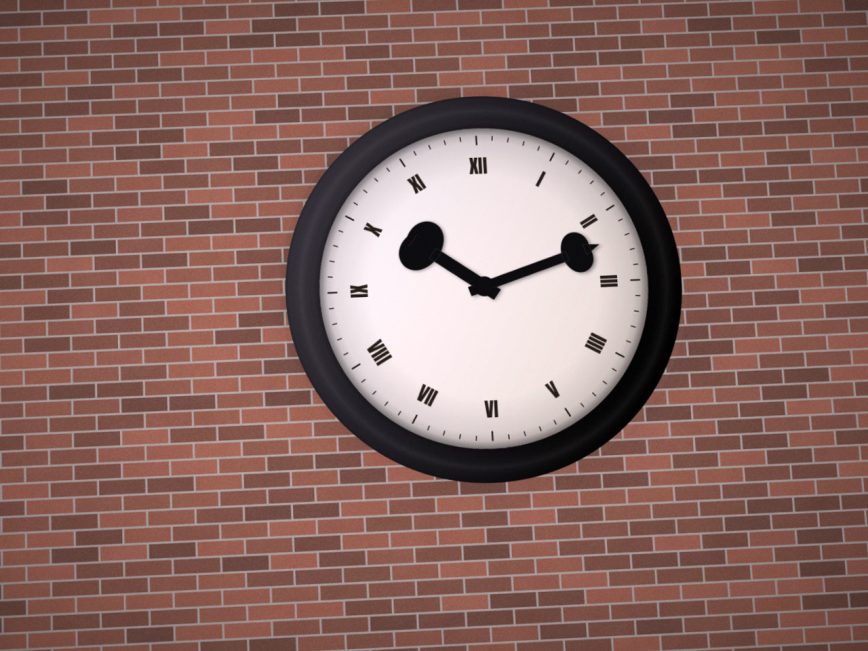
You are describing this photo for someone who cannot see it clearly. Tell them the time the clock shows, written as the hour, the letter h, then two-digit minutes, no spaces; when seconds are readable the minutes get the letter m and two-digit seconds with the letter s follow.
10h12
